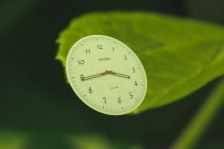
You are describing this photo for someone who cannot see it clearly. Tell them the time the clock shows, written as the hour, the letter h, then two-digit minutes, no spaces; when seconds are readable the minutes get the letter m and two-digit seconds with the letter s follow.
3h44
